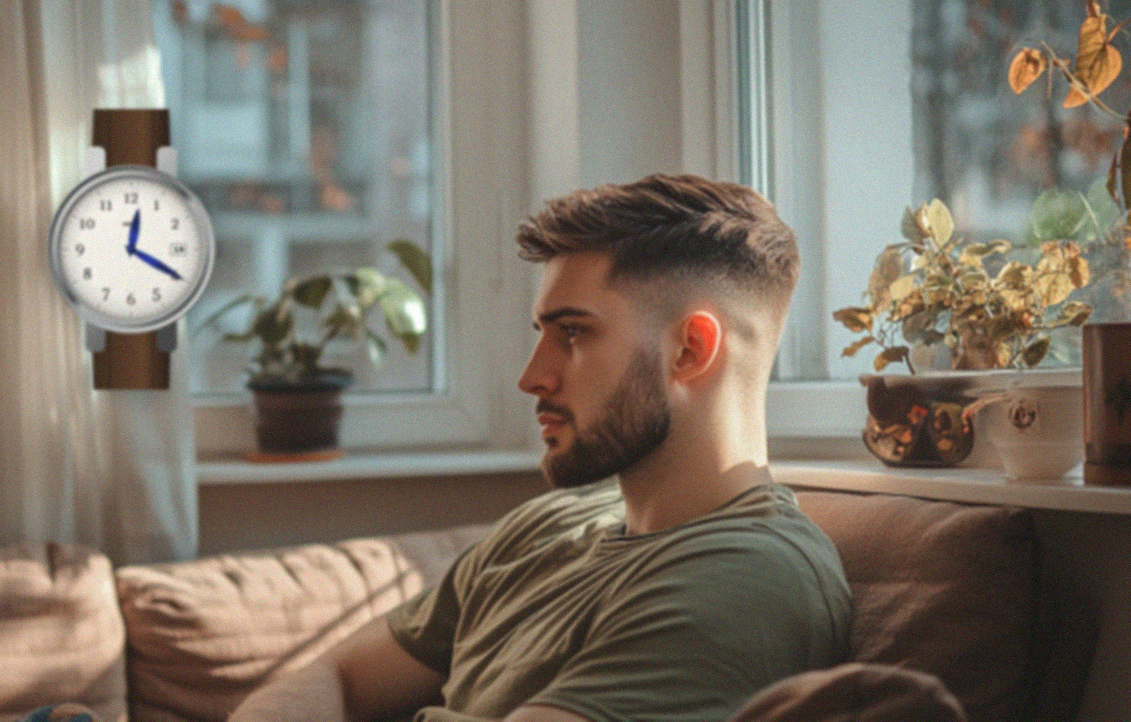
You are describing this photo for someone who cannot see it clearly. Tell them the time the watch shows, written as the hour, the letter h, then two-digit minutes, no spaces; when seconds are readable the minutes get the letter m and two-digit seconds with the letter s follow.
12h20
